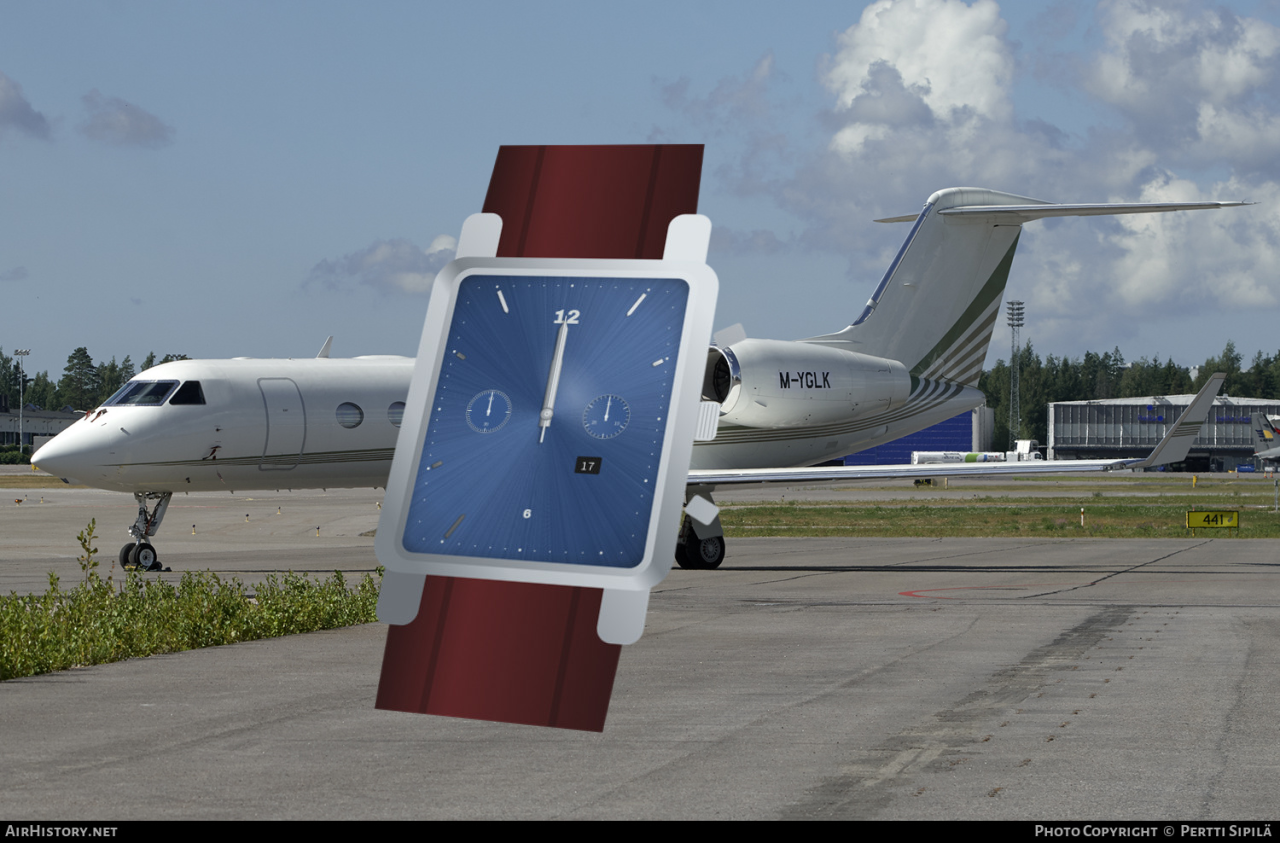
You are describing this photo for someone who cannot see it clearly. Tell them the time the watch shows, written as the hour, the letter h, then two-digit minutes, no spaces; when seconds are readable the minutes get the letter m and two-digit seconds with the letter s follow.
12h00
